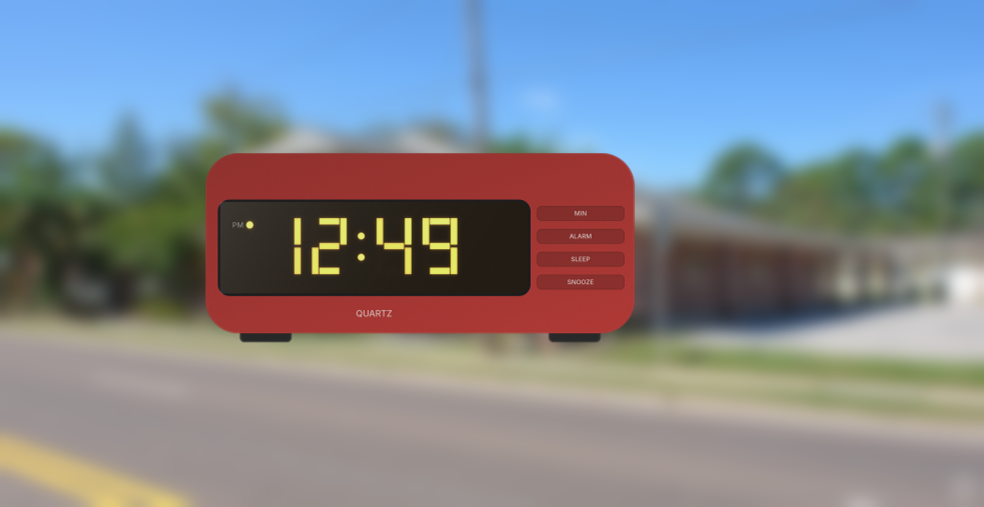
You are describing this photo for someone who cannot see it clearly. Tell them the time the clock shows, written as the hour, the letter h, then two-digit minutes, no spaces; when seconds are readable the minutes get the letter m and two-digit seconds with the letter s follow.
12h49
